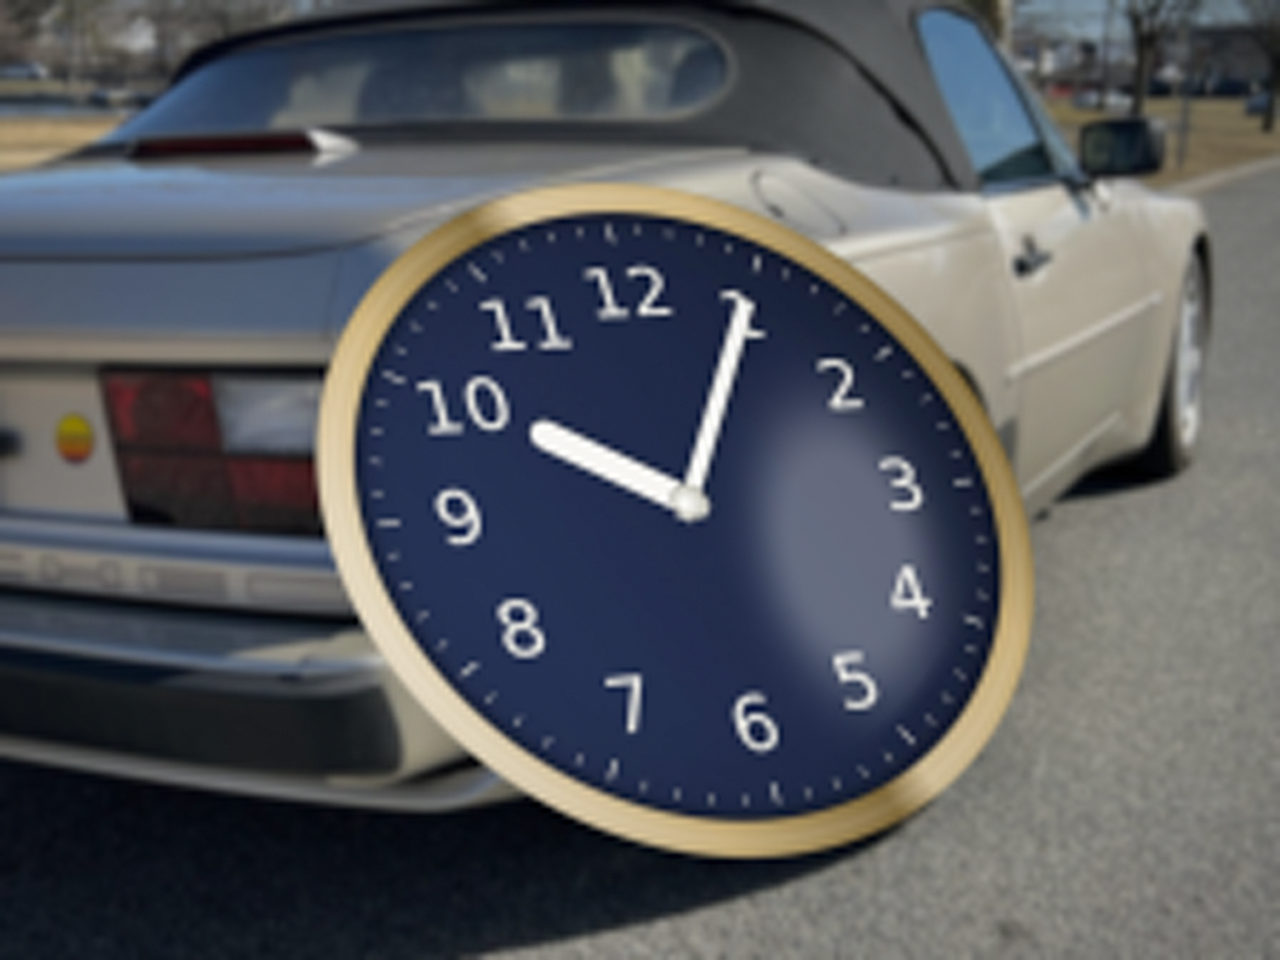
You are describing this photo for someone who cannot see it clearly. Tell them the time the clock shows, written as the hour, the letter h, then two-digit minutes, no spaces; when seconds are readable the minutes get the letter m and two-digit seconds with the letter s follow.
10h05
